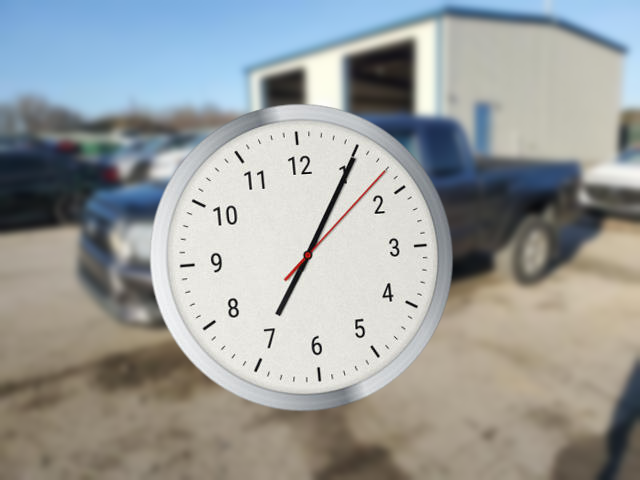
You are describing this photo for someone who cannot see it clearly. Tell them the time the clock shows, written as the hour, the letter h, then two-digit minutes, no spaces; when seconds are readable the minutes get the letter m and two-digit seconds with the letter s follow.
7h05m08s
